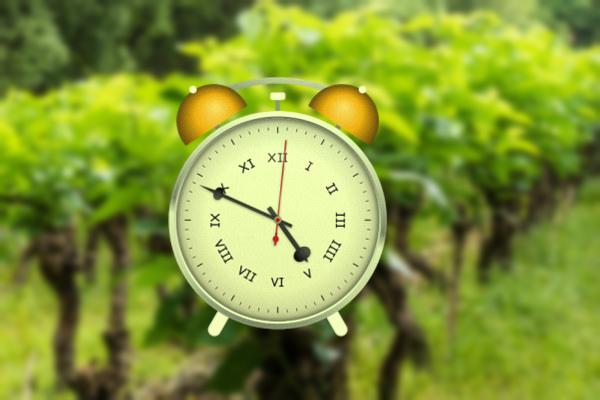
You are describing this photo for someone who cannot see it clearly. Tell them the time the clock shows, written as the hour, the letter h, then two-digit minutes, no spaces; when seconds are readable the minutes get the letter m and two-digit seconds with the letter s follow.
4h49m01s
